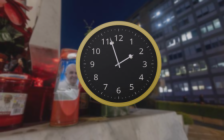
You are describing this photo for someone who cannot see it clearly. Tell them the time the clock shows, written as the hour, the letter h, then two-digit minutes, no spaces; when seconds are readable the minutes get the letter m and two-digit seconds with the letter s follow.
1h57
